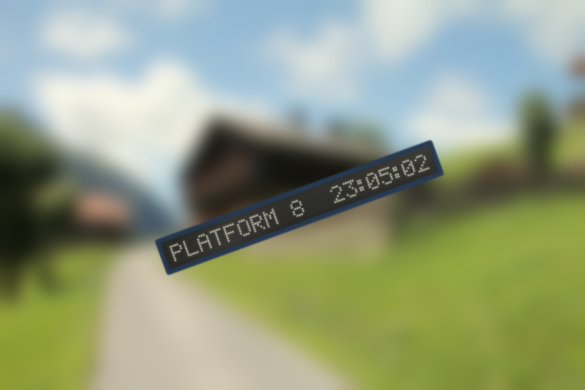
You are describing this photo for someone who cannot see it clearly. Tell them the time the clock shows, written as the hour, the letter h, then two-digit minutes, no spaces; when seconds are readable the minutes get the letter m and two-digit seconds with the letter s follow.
23h05m02s
